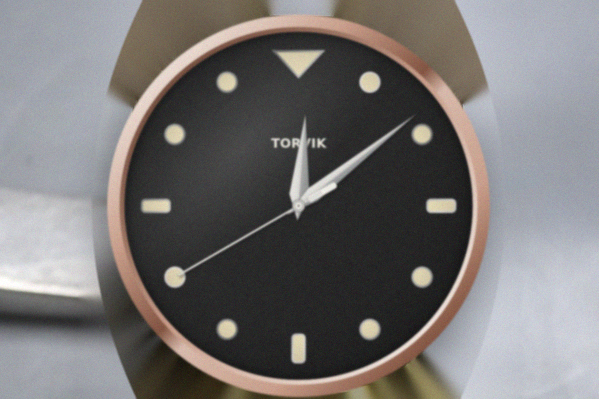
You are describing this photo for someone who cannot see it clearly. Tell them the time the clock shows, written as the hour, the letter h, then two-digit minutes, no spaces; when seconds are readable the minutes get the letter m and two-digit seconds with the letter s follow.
12h08m40s
